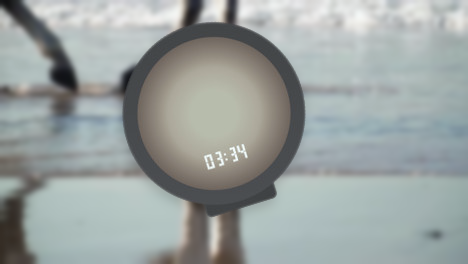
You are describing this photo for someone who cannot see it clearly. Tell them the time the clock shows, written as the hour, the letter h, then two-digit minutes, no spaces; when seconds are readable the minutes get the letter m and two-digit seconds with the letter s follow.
3h34
